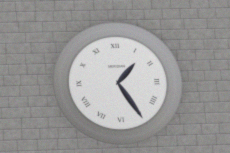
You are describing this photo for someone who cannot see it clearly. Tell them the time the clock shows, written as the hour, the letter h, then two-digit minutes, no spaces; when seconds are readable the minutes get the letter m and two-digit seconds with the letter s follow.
1h25
